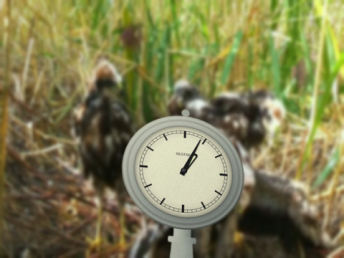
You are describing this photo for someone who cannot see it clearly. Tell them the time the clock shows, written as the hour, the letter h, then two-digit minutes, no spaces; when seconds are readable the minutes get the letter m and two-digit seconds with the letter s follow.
1h04
